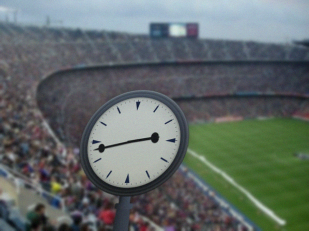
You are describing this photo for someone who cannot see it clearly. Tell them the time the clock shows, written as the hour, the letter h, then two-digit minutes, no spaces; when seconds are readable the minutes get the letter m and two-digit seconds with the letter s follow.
2h43
